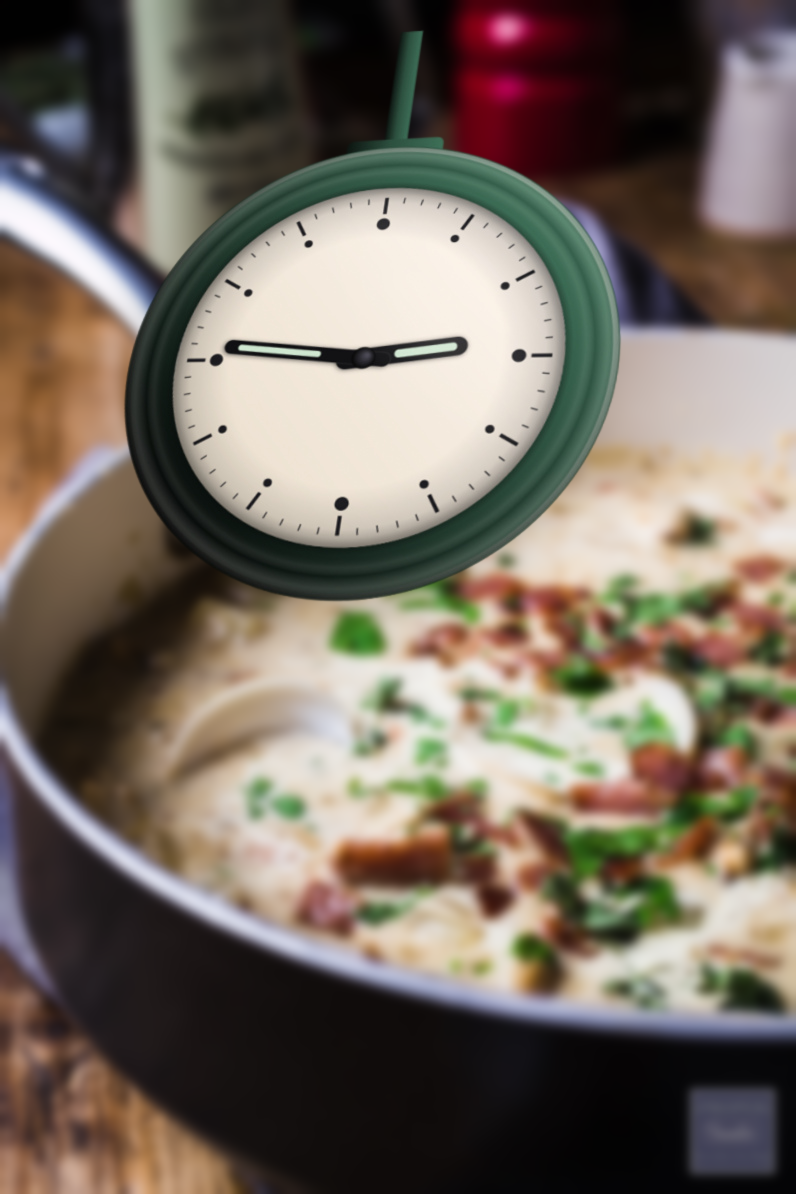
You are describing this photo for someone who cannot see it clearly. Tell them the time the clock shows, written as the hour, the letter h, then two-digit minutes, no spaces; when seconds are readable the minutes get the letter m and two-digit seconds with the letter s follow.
2h46
